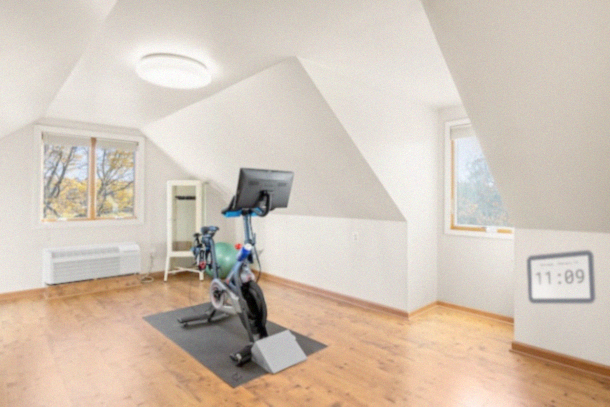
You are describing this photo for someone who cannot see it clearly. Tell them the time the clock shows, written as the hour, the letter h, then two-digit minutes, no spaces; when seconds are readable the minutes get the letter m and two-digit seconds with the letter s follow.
11h09
